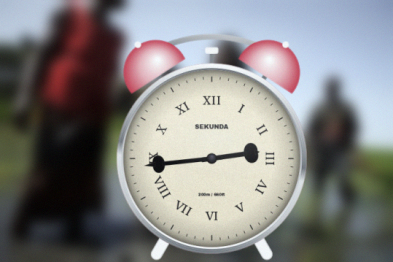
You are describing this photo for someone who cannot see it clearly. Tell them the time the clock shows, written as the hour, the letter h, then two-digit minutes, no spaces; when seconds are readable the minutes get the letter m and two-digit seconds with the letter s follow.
2h44
